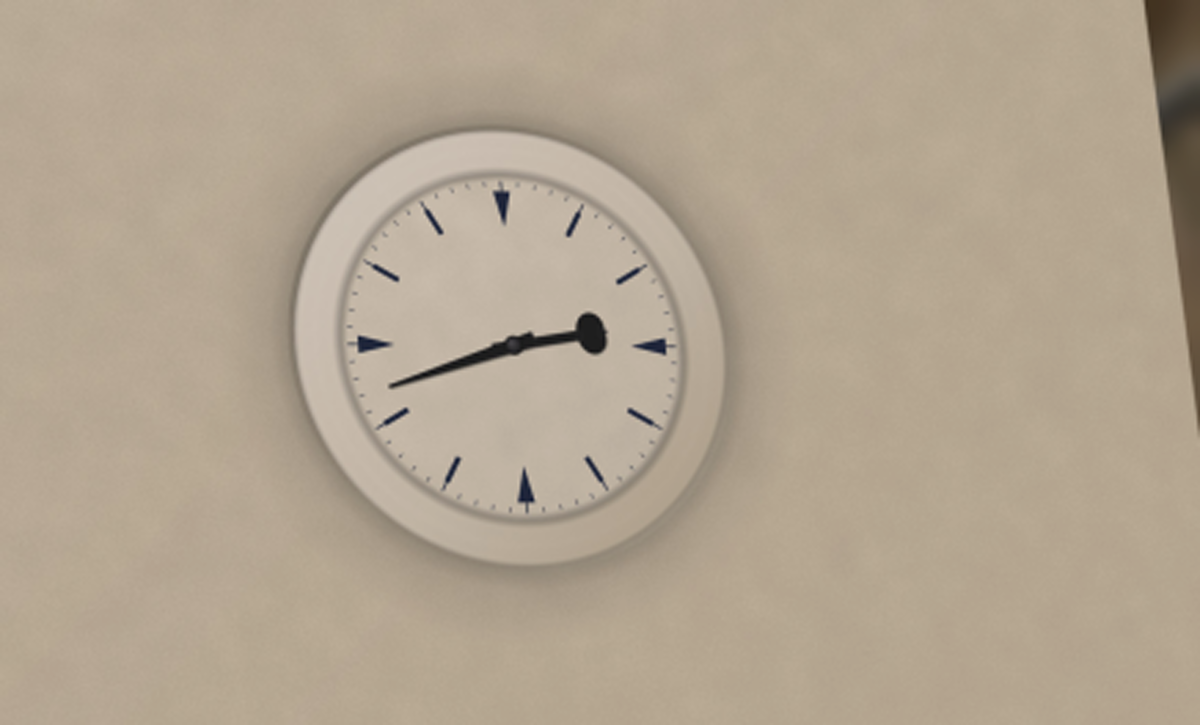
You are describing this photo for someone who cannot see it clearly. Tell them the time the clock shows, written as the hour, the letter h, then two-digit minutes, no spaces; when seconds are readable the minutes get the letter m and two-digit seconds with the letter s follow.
2h42
